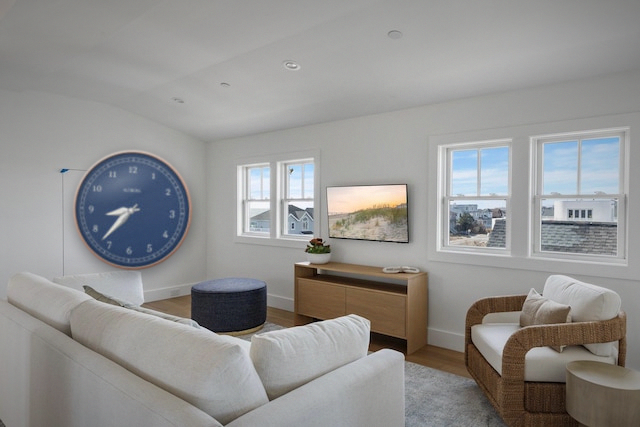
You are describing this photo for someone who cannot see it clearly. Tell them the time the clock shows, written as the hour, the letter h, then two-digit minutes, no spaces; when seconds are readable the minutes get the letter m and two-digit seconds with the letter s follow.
8h37
